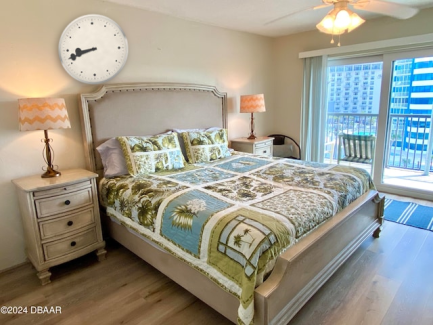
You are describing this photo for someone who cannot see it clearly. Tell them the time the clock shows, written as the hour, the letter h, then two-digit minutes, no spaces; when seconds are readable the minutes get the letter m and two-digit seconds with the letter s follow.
8h42
